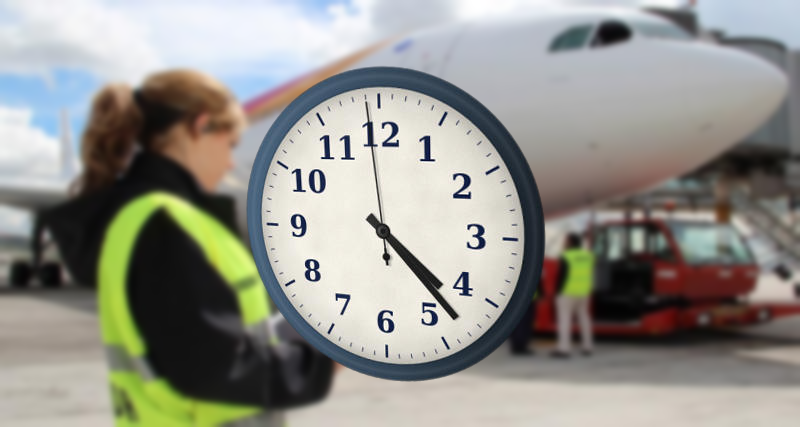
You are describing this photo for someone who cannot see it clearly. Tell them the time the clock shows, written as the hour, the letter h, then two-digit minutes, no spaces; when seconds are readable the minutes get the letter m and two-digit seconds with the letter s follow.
4h22m59s
